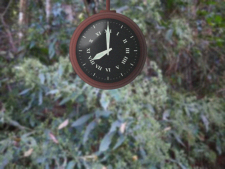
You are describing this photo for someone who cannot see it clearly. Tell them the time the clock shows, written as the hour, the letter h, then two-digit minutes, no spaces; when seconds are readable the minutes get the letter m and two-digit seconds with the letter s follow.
8h00
